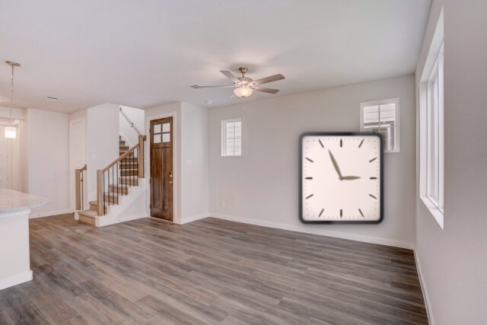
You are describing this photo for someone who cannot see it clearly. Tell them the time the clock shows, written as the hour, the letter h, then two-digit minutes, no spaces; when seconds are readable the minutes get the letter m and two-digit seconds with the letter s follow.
2h56
